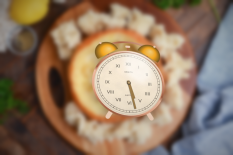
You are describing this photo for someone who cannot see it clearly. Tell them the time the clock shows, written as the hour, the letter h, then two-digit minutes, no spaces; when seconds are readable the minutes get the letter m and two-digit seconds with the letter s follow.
5h28
